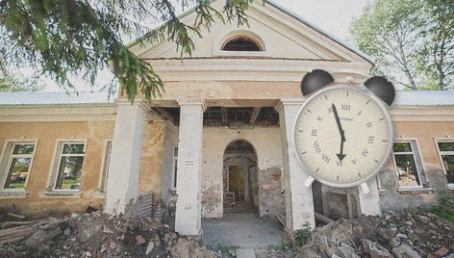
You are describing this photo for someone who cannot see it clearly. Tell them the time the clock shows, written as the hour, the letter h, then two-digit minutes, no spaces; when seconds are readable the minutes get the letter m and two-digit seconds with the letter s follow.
5h56
